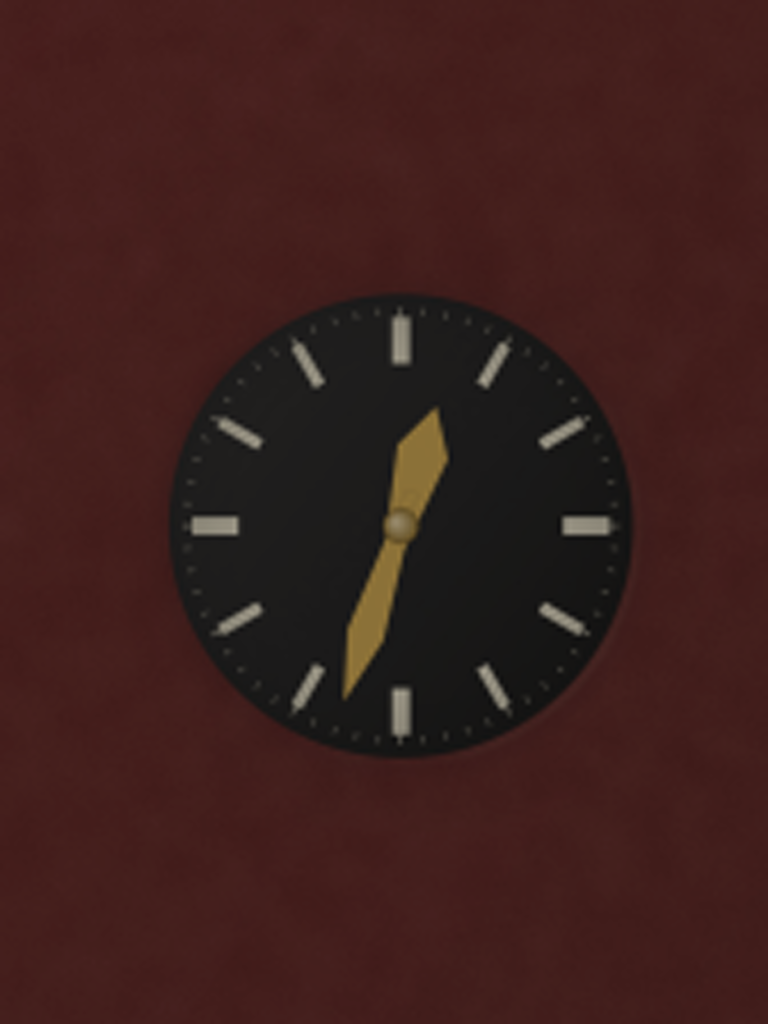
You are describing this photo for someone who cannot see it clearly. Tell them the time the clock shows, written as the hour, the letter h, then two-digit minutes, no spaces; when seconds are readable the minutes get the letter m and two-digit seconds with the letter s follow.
12h33
